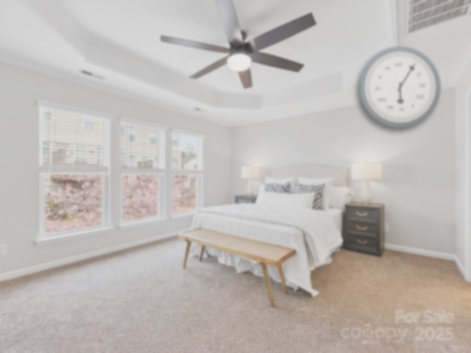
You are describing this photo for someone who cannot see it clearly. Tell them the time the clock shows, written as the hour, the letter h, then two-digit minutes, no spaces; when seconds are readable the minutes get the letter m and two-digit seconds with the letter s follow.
6h06
